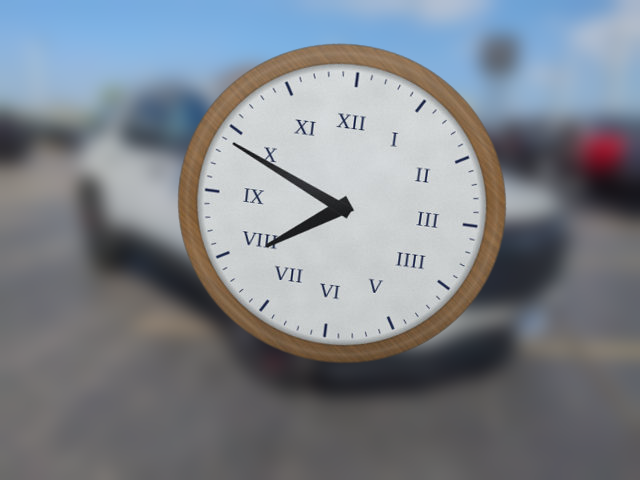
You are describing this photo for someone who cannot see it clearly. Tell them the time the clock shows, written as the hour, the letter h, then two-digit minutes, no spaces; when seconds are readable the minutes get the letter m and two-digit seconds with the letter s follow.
7h49
